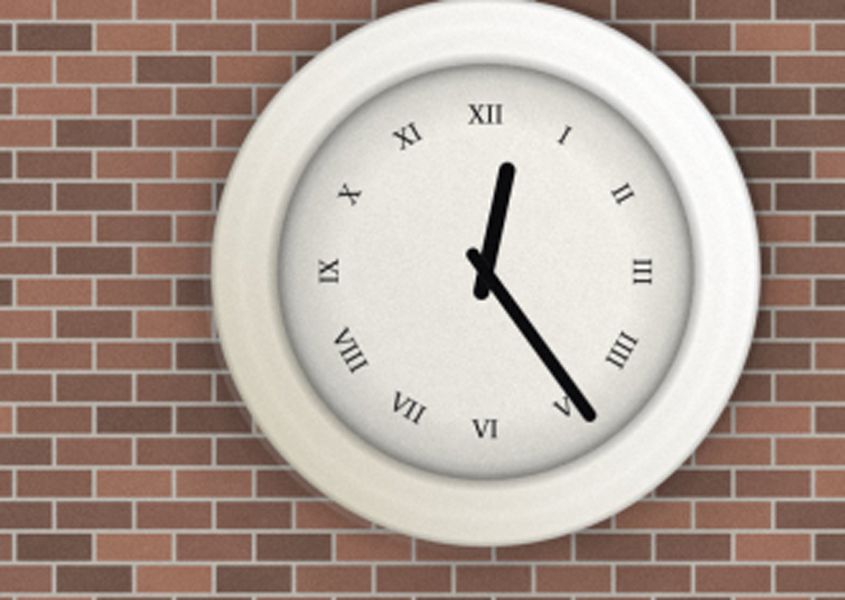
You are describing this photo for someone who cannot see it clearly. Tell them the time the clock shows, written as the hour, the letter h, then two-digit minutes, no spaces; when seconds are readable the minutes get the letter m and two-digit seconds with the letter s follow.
12h24
